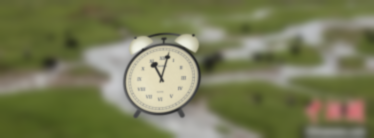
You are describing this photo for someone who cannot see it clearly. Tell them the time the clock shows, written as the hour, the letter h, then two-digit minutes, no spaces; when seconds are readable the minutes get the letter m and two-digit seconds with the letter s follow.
11h02
